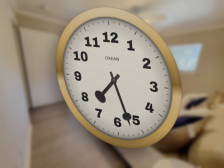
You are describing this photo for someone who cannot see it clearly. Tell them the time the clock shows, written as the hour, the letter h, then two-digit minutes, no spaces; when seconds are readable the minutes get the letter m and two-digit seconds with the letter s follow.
7h27
